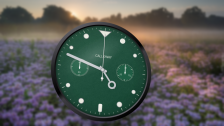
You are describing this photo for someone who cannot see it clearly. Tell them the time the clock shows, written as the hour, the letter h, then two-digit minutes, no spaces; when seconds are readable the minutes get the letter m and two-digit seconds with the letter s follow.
4h48
